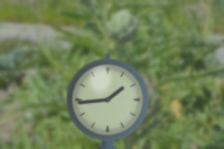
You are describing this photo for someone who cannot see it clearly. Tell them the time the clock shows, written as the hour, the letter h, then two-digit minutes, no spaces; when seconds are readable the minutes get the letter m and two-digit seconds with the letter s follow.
1h44
